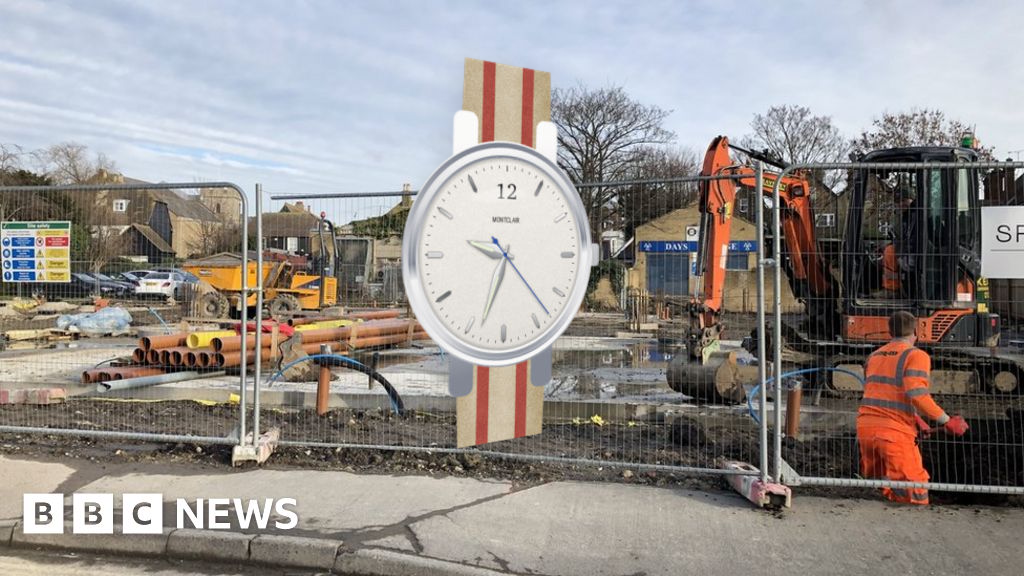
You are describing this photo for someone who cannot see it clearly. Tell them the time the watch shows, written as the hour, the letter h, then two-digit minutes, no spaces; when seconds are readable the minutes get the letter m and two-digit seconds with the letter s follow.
9h33m23s
